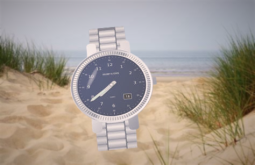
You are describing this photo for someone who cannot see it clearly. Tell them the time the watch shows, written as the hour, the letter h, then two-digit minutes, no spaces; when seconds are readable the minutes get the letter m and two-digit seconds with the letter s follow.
7h39
